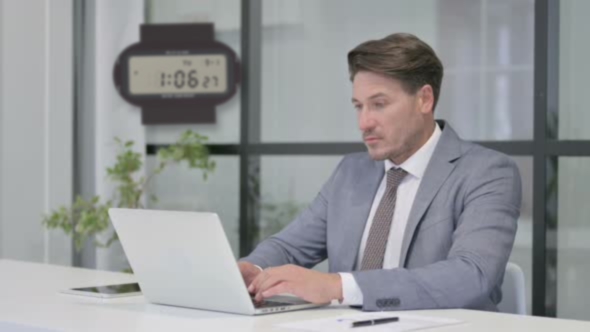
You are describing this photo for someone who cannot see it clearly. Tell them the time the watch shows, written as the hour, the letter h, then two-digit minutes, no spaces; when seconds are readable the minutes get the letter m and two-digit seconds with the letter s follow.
1h06
